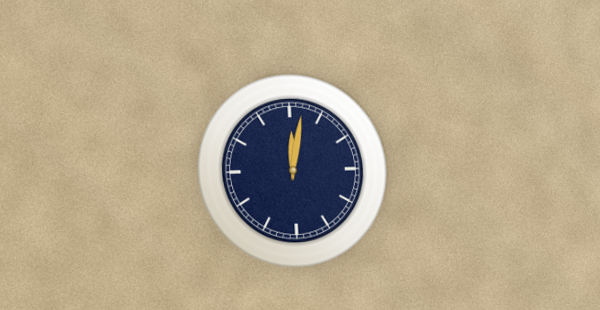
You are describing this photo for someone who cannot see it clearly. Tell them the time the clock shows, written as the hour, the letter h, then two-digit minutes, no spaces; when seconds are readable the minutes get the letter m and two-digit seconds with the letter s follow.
12h02
